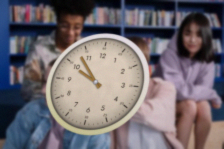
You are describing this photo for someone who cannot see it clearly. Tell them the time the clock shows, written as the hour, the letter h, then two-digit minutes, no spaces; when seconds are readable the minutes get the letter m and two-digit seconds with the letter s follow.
9h53
